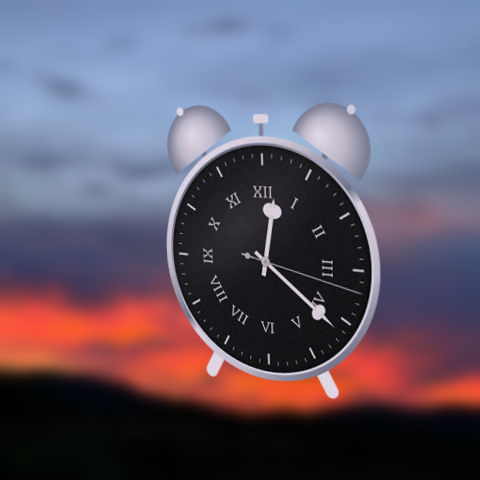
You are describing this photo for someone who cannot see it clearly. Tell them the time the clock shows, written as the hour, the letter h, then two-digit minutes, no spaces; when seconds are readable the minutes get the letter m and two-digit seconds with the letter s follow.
12h21m17s
